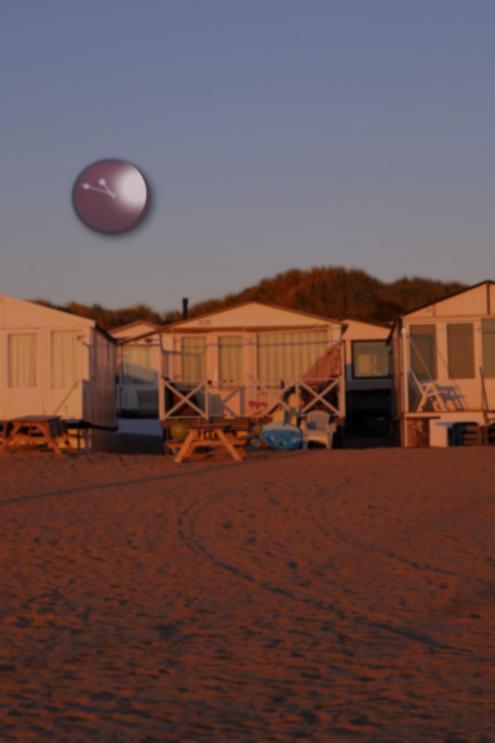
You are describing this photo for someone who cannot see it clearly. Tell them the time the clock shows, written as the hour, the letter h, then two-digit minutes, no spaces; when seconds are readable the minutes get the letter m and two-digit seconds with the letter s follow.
10h48
